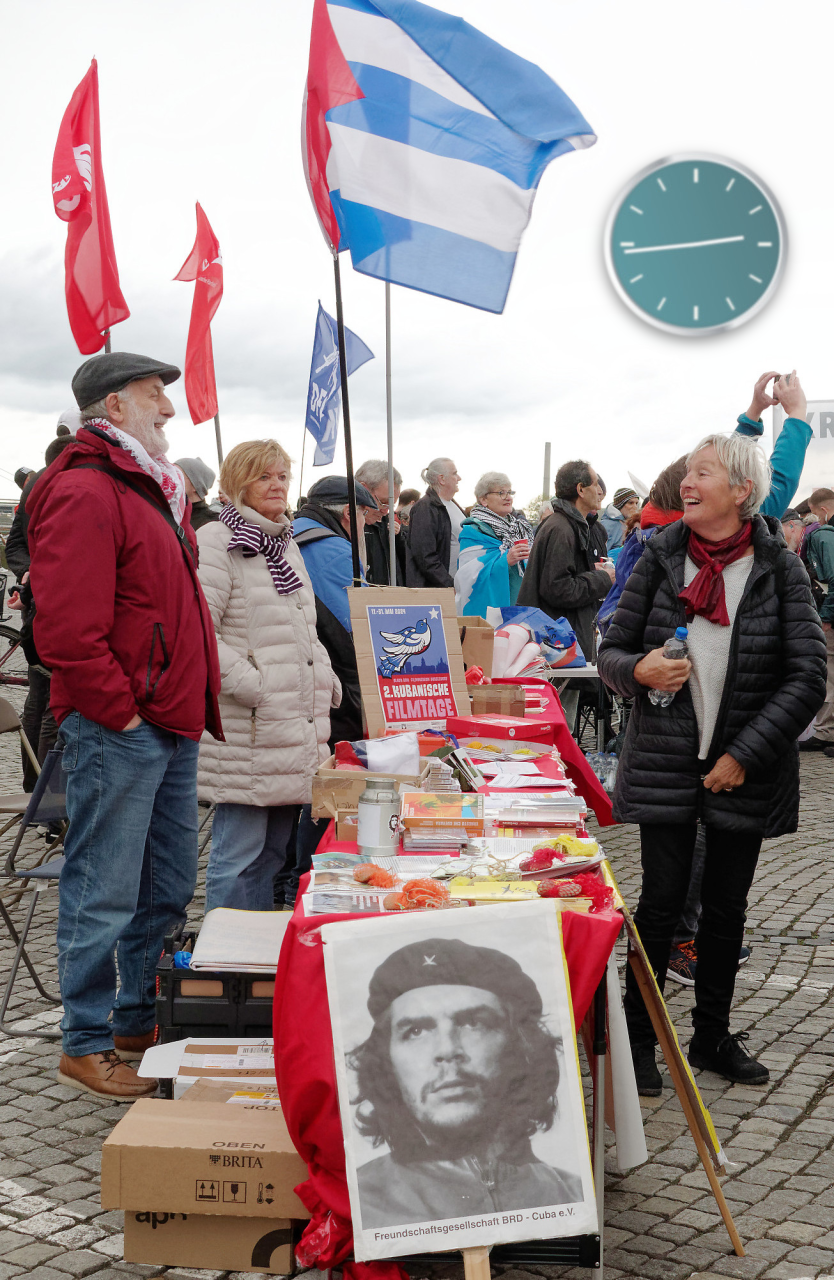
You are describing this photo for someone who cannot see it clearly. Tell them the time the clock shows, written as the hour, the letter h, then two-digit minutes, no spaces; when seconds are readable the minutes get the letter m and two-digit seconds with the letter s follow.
2h44
